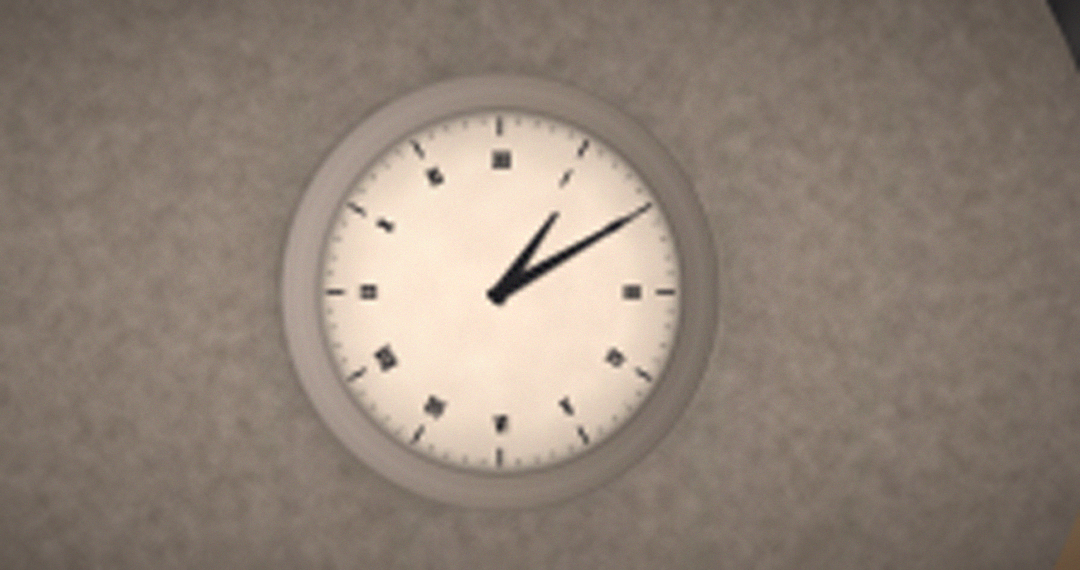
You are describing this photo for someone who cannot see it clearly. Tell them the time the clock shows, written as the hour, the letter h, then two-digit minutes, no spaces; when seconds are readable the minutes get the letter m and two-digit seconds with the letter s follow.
1h10
